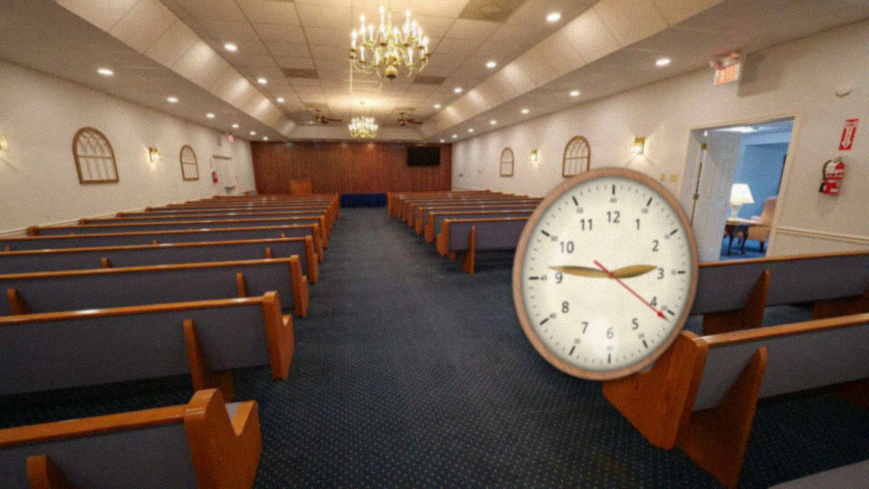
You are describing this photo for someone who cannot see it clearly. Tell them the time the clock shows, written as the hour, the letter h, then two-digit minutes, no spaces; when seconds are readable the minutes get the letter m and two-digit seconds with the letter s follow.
2h46m21s
